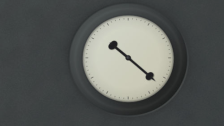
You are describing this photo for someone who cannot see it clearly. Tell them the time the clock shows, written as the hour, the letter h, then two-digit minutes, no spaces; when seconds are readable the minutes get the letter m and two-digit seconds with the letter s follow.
10h22
